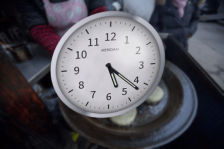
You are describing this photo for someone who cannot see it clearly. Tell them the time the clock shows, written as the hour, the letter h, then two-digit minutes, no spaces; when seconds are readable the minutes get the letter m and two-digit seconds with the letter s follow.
5h22
